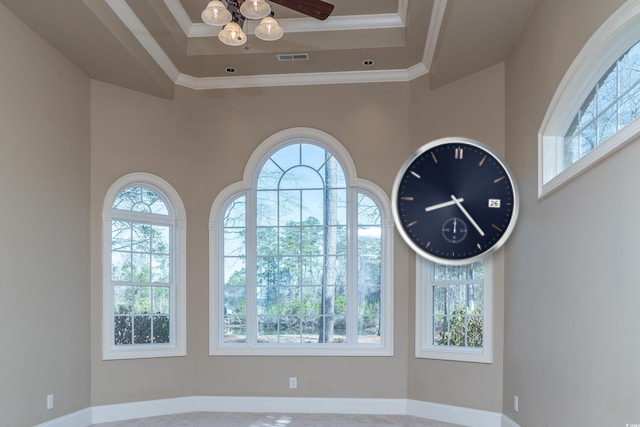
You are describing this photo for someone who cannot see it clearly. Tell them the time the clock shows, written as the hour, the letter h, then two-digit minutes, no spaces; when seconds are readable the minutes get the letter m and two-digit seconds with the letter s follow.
8h23
